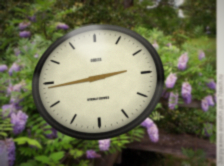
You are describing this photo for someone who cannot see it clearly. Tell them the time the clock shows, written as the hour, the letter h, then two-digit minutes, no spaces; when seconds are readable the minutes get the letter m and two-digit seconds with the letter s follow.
2h44
